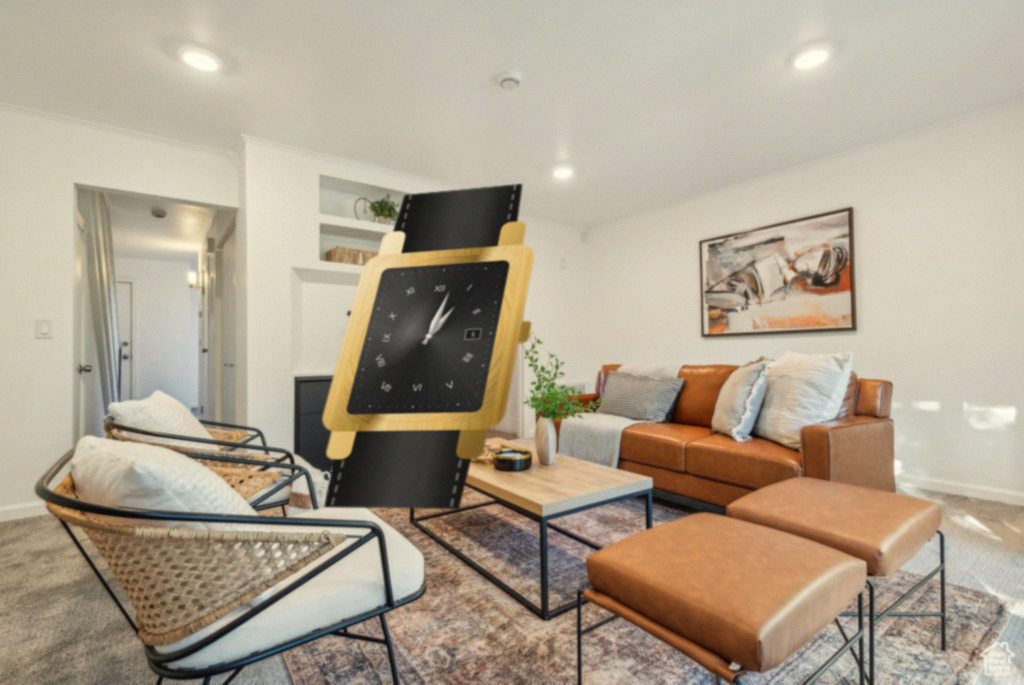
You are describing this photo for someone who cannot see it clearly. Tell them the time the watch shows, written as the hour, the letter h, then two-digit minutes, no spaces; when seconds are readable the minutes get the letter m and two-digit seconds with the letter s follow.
1h02
